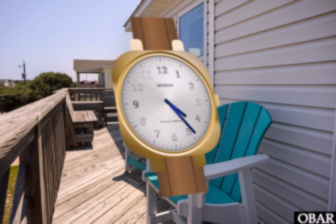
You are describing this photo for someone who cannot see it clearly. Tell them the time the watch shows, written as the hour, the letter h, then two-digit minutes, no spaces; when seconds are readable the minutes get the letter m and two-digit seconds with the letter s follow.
4h24
